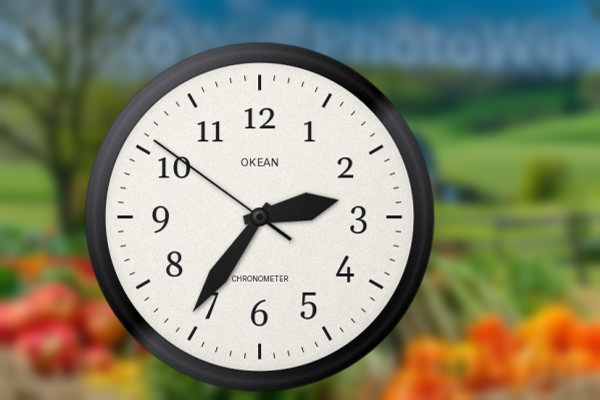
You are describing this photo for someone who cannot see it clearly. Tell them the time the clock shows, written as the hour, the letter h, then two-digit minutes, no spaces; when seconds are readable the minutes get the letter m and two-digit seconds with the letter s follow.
2h35m51s
